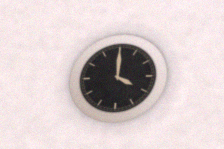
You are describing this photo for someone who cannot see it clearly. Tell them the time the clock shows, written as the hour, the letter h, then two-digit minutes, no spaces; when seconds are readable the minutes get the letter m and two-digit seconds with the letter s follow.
4h00
